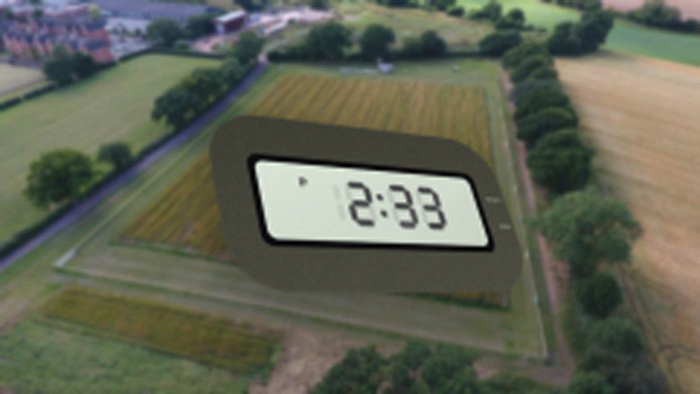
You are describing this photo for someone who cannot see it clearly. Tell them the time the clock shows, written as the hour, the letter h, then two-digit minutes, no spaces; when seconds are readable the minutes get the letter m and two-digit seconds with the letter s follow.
2h33
